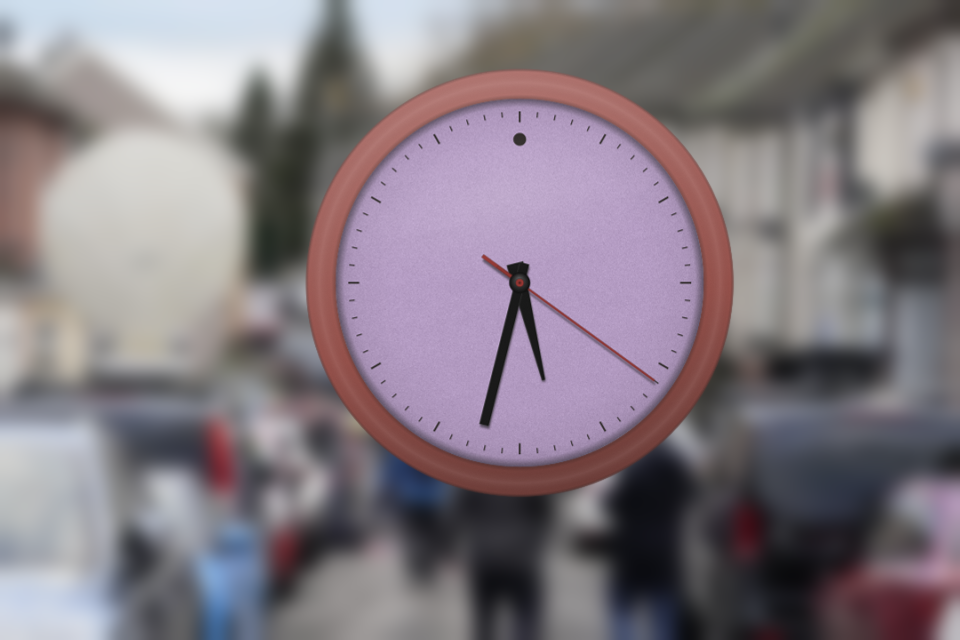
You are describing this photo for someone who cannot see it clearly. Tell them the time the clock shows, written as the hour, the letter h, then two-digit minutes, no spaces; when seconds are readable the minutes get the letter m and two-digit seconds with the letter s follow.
5h32m21s
